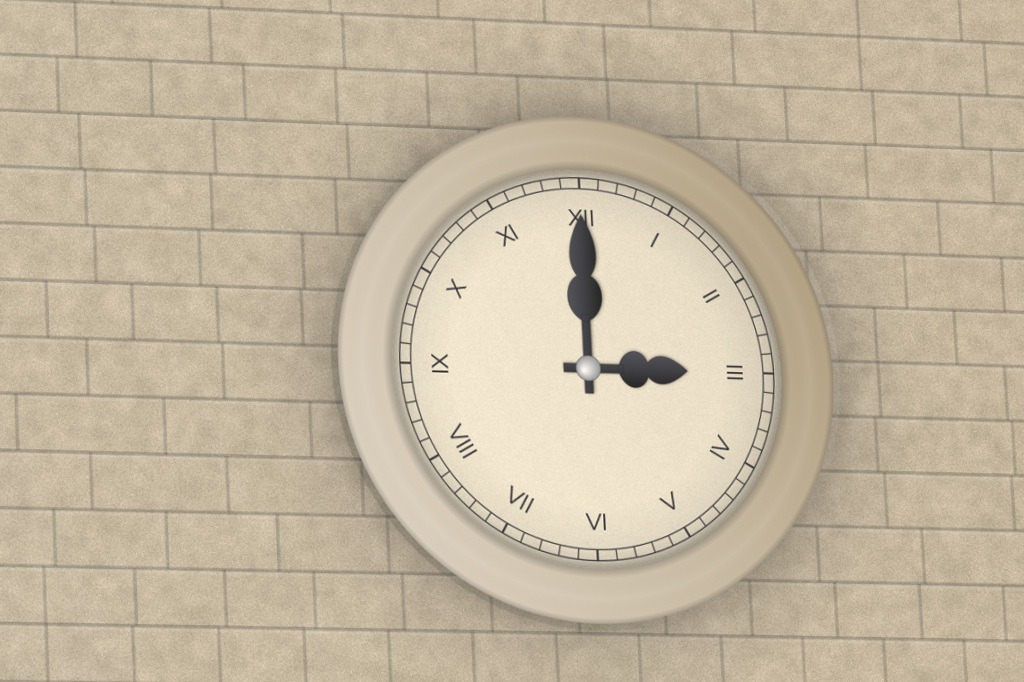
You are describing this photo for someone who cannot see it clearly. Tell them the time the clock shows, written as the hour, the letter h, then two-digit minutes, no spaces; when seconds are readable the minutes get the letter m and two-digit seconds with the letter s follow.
3h00
